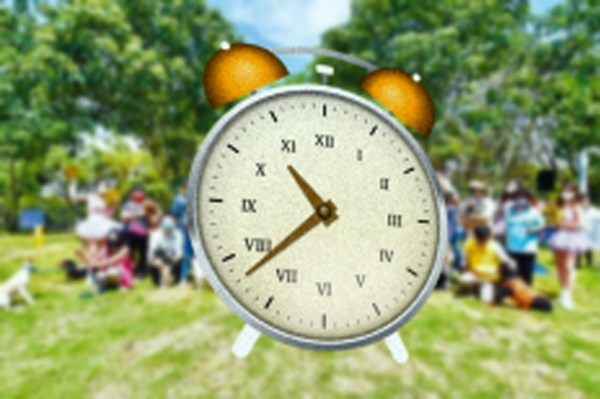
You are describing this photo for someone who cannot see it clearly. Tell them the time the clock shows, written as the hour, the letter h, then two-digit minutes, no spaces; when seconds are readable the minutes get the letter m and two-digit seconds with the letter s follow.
10h38
